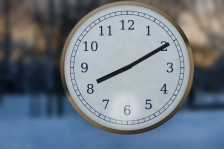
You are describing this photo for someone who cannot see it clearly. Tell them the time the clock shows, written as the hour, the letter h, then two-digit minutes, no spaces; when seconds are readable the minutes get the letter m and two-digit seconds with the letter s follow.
8h10
